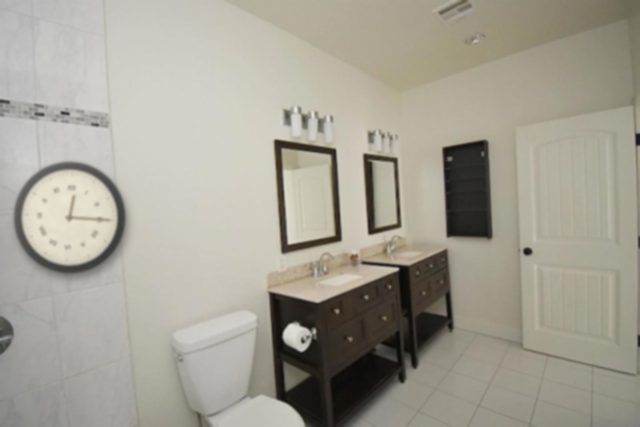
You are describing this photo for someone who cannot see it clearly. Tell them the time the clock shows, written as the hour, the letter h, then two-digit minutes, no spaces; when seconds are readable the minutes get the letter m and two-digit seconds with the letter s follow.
12h15
